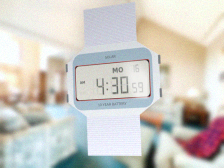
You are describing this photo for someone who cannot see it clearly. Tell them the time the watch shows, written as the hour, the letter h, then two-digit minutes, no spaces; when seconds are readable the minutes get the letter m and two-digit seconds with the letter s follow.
4h30m59s
